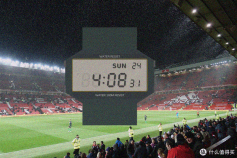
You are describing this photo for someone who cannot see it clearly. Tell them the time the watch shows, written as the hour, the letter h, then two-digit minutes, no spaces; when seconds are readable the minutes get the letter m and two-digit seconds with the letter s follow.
4h08m31s
